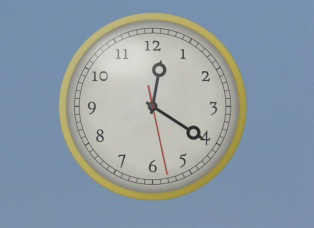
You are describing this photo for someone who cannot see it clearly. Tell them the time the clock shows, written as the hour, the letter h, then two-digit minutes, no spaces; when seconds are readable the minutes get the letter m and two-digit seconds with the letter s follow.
12h20m28s
